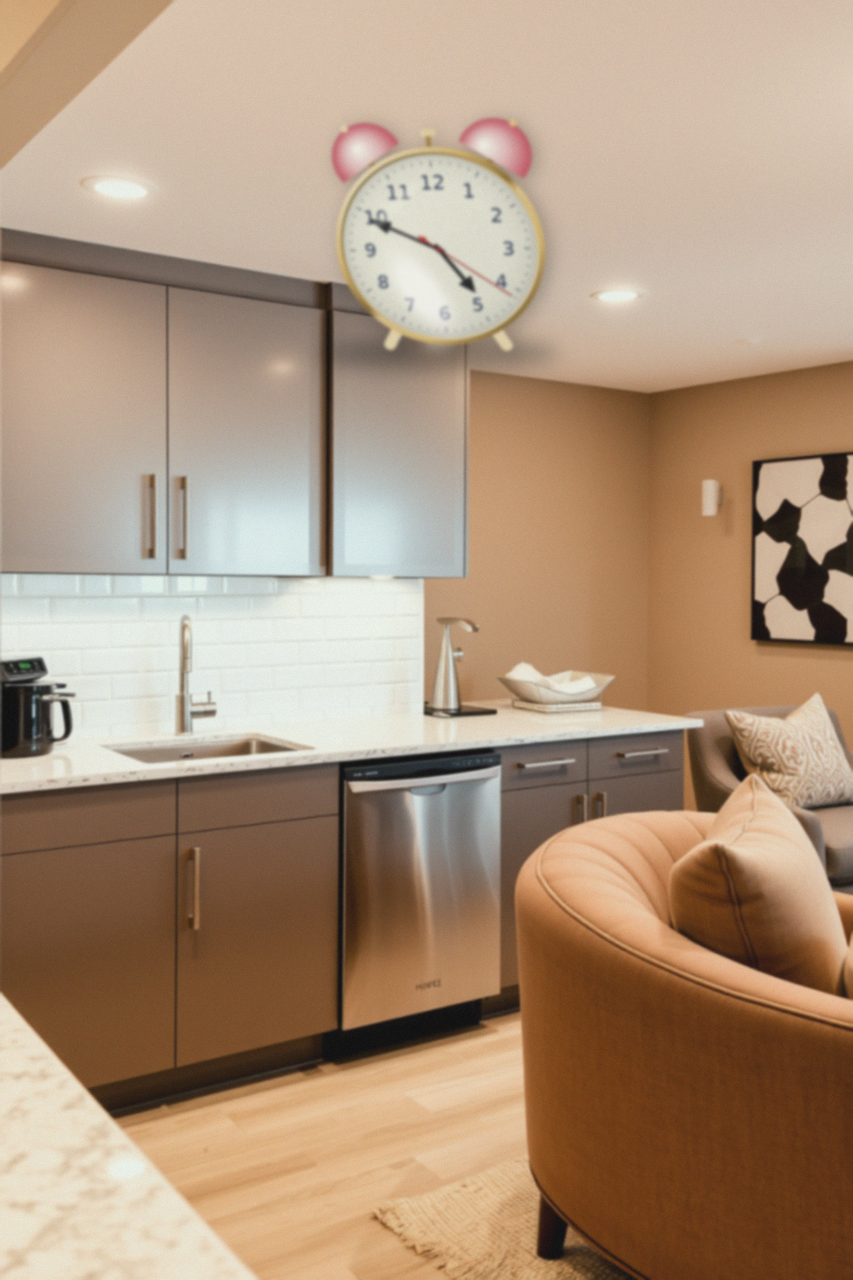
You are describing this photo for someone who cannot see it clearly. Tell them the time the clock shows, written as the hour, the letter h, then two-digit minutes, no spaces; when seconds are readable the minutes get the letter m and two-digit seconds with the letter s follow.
4h49m21s
